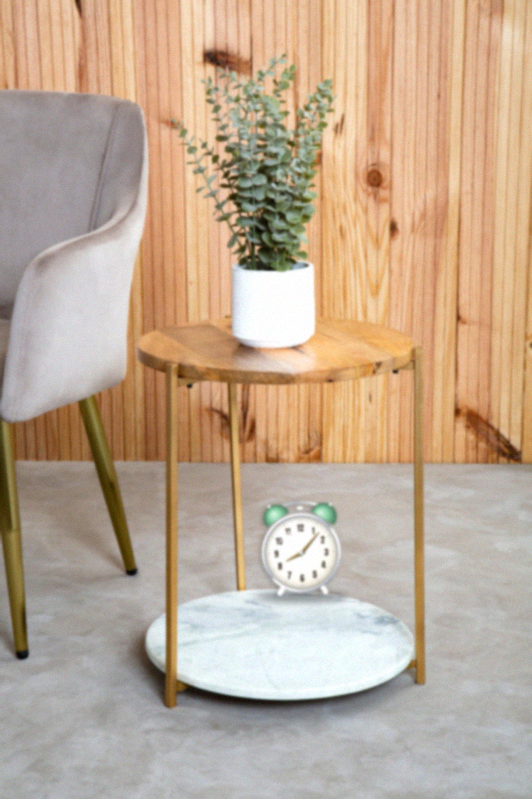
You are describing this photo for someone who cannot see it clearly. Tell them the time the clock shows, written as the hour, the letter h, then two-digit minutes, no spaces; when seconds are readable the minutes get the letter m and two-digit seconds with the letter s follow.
8h07
